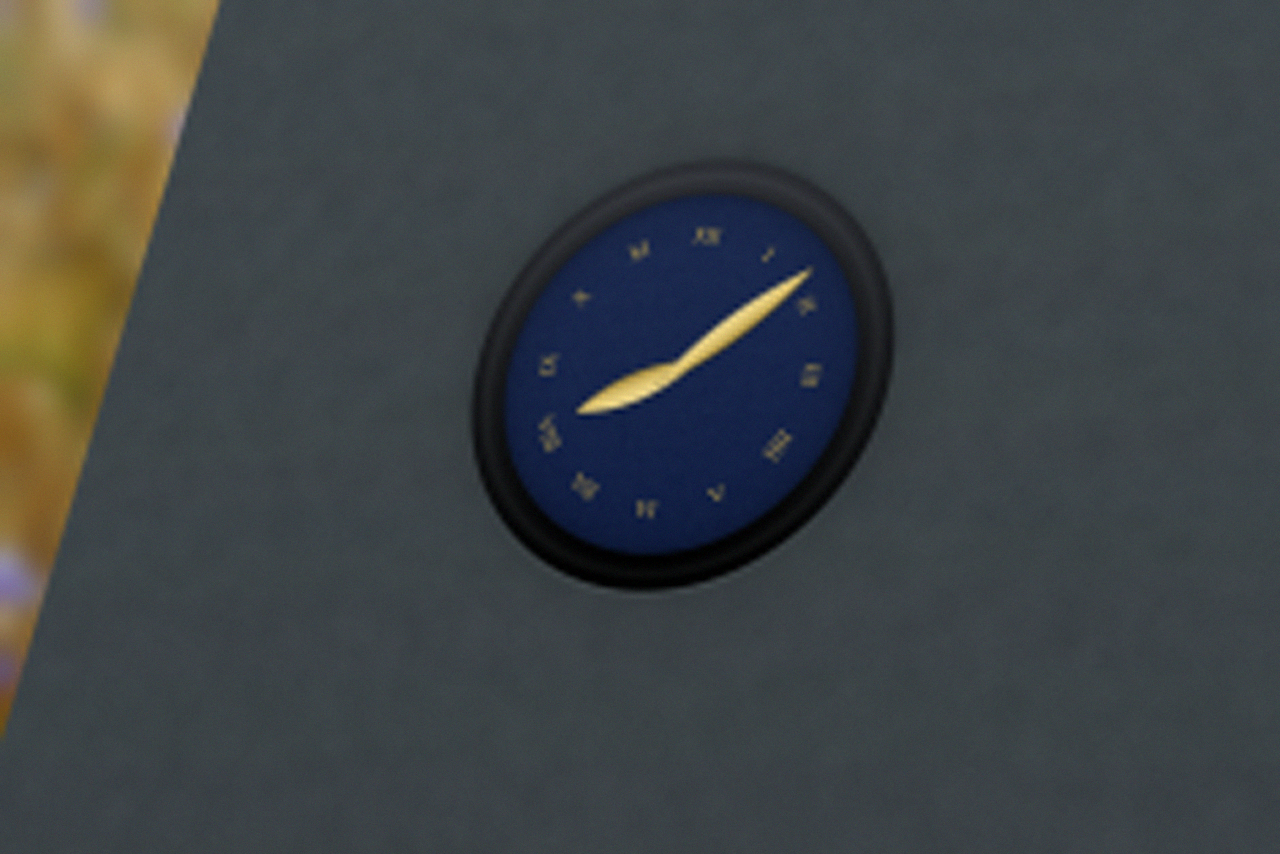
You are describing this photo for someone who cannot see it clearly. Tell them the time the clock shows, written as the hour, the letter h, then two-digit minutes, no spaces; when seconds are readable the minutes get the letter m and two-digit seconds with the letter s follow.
8h08
